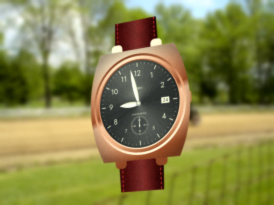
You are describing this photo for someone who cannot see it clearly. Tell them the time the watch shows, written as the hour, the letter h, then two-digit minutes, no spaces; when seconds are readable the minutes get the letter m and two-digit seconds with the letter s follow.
8h58
